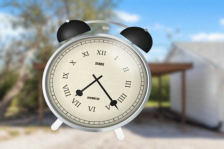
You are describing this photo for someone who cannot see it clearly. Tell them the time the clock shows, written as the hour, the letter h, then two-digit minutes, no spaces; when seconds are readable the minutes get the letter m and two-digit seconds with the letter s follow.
7h23
